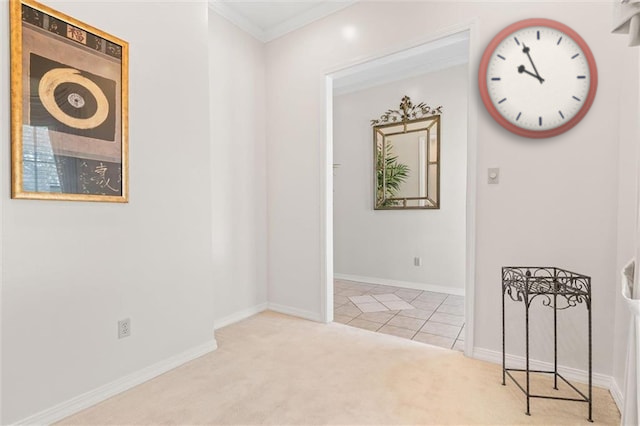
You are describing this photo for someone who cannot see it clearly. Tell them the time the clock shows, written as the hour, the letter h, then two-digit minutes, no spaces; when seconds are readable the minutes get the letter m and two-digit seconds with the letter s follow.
9h56
